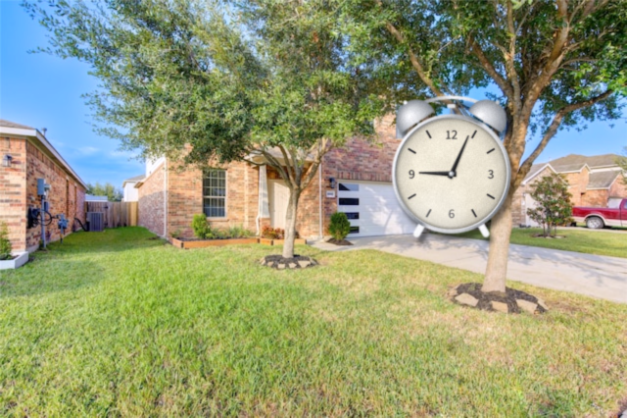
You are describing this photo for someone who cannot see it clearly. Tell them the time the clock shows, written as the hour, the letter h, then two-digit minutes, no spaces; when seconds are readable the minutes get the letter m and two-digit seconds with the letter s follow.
9h04
